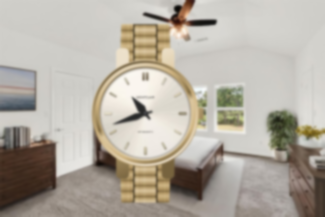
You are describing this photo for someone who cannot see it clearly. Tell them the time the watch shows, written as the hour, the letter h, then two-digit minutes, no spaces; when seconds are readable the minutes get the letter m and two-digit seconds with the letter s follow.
10h42
